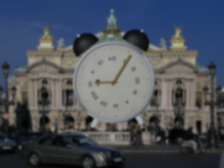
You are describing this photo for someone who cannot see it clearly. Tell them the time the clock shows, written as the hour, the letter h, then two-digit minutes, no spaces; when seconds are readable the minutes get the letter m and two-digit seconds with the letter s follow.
9h06
